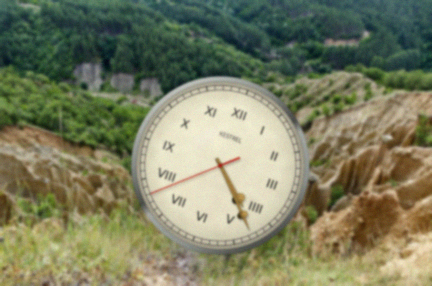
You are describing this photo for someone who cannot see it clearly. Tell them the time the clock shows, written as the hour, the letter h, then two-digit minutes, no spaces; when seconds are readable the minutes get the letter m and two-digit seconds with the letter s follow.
4h22m38s
